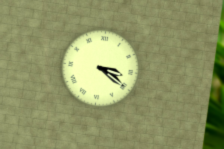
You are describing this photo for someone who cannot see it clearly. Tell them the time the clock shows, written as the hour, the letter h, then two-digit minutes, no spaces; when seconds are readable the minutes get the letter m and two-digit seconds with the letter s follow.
3h20
